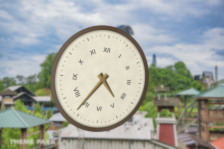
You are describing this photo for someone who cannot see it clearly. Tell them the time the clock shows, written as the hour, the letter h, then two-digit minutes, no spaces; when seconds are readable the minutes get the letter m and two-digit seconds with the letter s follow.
4h36
